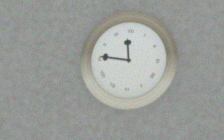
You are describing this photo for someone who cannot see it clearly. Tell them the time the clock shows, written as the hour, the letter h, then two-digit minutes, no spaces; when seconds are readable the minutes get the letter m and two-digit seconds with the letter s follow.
11h46
